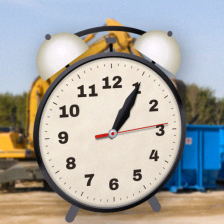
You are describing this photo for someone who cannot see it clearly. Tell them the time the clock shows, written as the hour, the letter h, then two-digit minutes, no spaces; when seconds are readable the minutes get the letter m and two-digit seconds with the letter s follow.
1h05m14s
